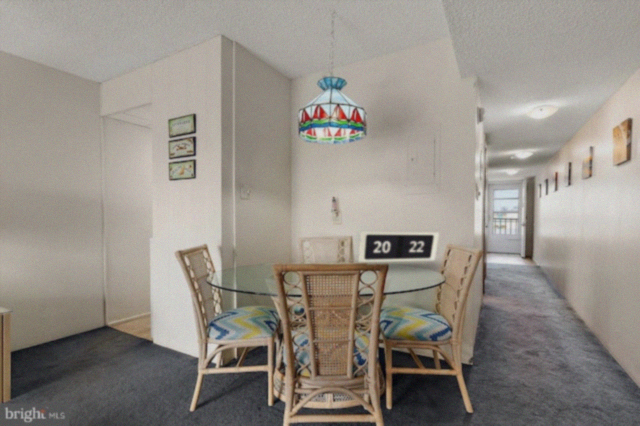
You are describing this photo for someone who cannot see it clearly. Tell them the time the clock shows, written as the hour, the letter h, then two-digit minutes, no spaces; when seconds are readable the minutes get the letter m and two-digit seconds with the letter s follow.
20h22
